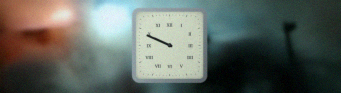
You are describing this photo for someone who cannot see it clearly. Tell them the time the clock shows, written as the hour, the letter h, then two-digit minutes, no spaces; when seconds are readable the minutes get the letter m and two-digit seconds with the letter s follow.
9h49
